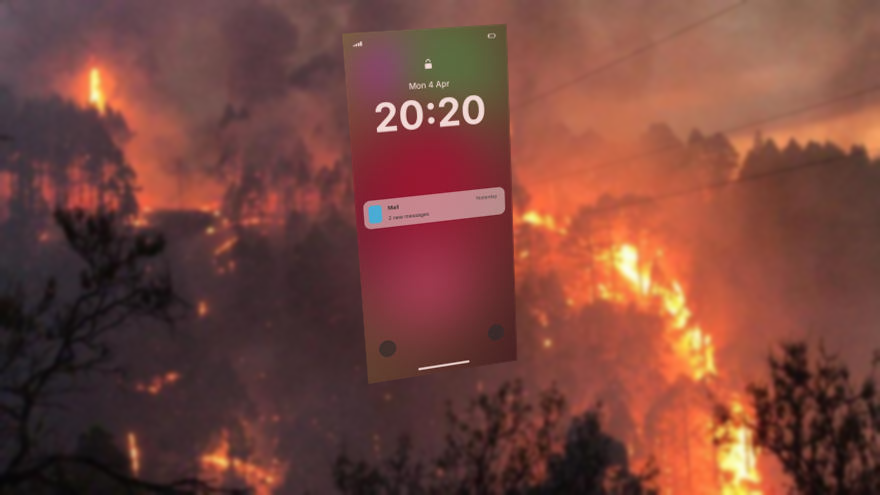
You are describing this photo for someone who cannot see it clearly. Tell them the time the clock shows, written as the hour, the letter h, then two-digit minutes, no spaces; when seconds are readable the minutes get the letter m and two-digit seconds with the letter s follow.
20h20
